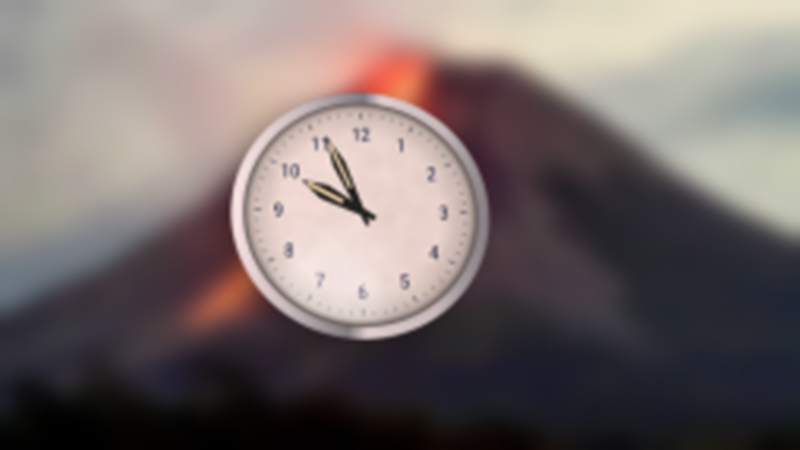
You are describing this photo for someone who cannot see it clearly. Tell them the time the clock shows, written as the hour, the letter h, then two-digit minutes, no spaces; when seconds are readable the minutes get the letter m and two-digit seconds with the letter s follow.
9h56
